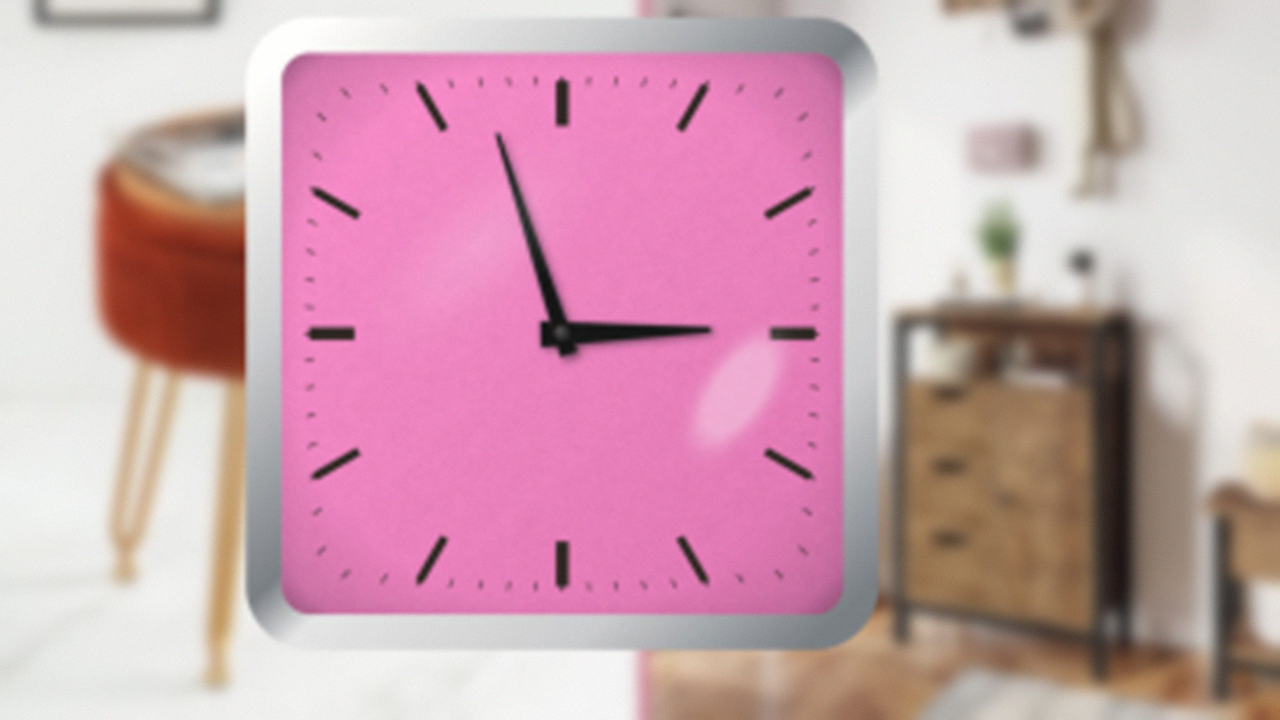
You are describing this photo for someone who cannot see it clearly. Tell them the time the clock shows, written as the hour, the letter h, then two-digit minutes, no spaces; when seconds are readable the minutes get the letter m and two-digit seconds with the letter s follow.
2h57
